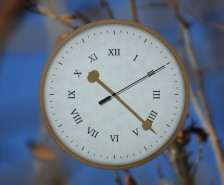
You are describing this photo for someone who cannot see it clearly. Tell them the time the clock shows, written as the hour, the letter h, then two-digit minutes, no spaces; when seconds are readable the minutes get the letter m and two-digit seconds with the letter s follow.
10h22m10s
